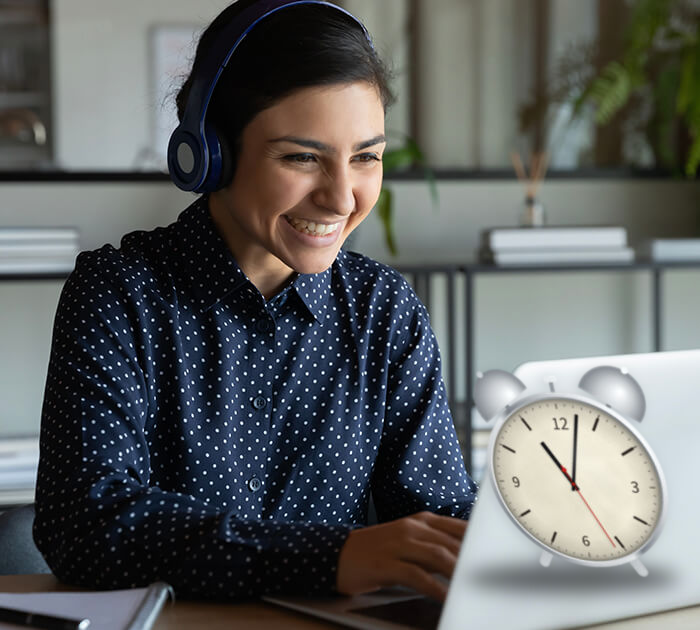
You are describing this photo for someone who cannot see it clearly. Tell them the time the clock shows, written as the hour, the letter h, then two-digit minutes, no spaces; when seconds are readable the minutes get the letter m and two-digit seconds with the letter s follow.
11h02m26s
